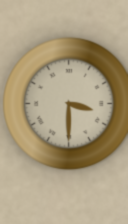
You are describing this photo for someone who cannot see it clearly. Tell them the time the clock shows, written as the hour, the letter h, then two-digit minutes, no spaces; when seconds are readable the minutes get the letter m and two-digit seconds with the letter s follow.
3h30
